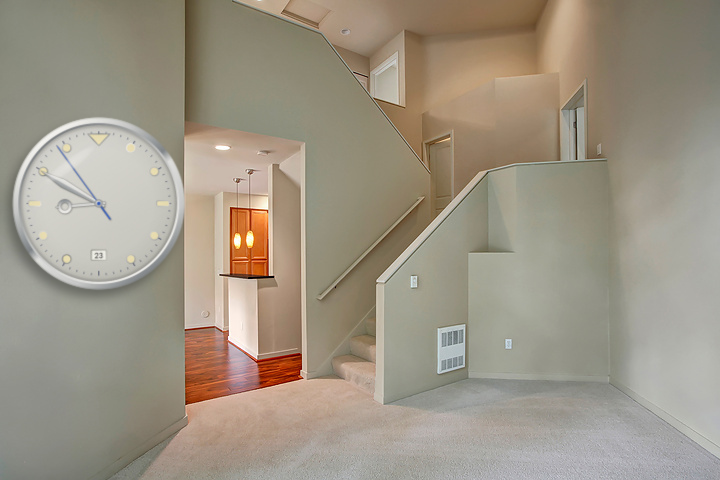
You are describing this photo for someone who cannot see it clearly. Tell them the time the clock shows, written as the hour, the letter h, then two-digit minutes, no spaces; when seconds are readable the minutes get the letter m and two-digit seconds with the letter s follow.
8h49m54s
